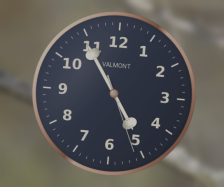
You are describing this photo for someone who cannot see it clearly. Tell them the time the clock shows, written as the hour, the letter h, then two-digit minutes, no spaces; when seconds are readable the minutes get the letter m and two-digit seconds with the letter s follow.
4h54m26s
